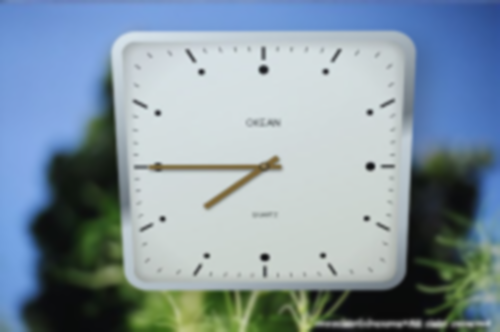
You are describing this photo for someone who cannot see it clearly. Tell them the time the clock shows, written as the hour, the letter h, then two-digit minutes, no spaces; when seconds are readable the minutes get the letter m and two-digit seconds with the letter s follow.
7h45
